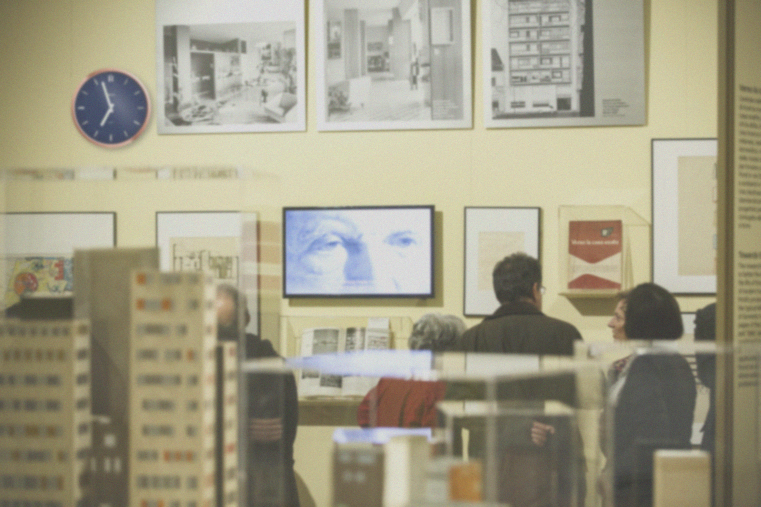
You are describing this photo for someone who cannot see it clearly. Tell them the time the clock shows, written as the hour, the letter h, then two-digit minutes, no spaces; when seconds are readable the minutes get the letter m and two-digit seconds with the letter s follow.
6h57
